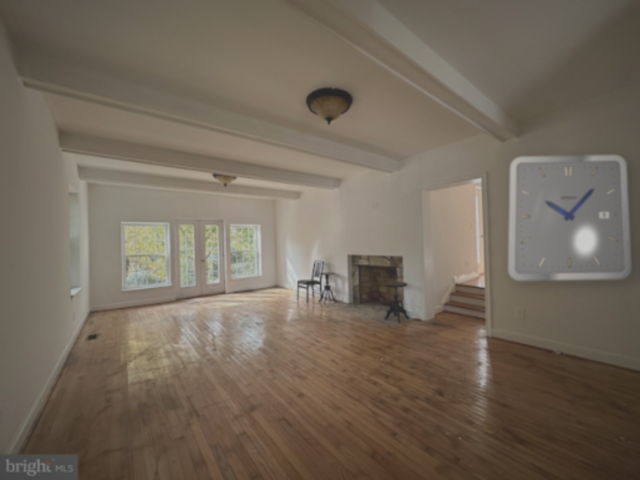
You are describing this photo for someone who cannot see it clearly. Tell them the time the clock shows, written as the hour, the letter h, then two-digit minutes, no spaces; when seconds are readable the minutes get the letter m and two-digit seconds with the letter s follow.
10h07
